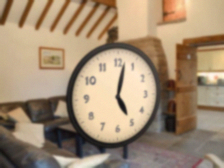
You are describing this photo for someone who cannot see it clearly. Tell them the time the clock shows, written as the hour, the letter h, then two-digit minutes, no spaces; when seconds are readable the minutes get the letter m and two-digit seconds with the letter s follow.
5h02
